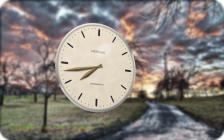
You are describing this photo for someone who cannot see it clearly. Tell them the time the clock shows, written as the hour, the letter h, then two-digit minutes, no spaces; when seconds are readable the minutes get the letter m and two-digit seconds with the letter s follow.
7h43
